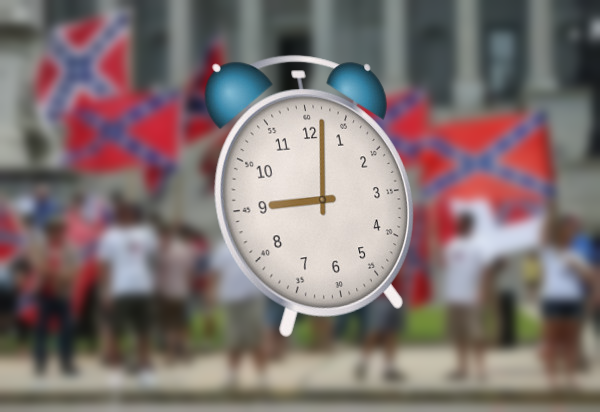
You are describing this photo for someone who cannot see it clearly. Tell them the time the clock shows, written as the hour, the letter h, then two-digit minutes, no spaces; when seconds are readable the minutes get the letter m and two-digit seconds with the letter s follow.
9h02
